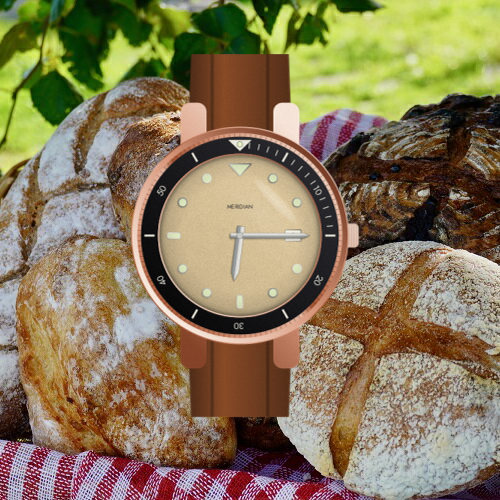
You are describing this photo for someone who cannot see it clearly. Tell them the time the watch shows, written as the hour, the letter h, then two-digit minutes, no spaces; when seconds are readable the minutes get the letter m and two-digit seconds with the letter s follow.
6h15
